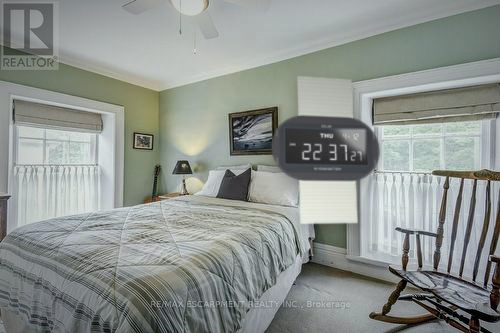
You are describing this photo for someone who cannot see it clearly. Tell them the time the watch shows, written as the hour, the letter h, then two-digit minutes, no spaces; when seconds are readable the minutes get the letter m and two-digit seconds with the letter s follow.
22h37
